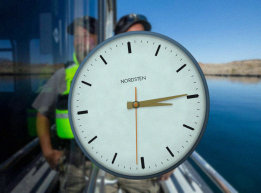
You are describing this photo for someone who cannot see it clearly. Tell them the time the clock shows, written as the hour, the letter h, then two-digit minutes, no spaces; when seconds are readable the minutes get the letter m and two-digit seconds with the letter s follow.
3h14m31s
